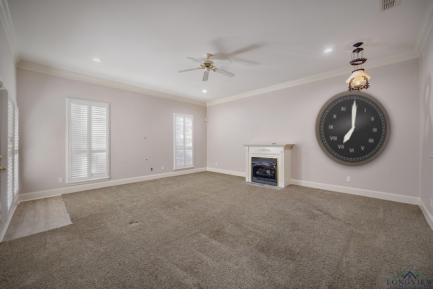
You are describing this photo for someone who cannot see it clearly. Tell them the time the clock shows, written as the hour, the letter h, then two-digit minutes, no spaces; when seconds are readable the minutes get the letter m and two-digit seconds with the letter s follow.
7h00
